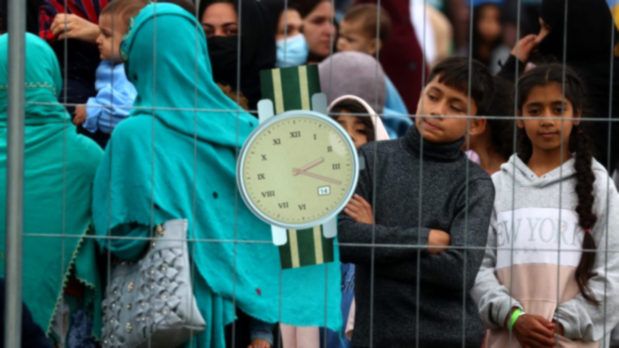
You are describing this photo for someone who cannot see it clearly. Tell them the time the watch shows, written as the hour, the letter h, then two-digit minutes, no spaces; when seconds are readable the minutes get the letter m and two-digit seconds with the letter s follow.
2h19
